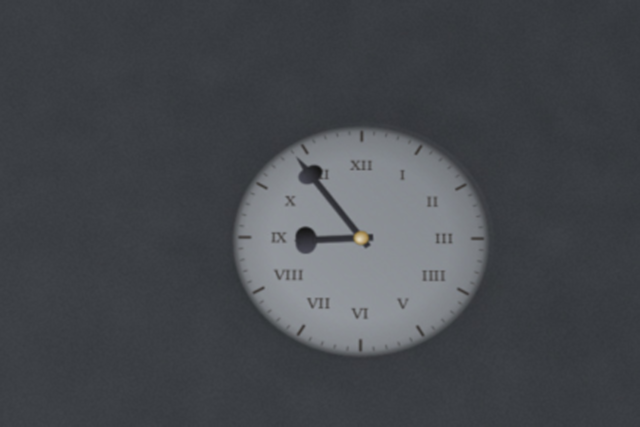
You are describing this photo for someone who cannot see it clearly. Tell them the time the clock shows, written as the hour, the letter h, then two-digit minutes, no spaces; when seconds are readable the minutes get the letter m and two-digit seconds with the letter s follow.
8h54
